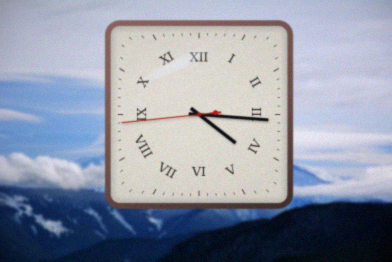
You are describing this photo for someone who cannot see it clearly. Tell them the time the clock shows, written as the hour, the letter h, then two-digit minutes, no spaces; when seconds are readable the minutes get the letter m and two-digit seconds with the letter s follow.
4h15m44s
